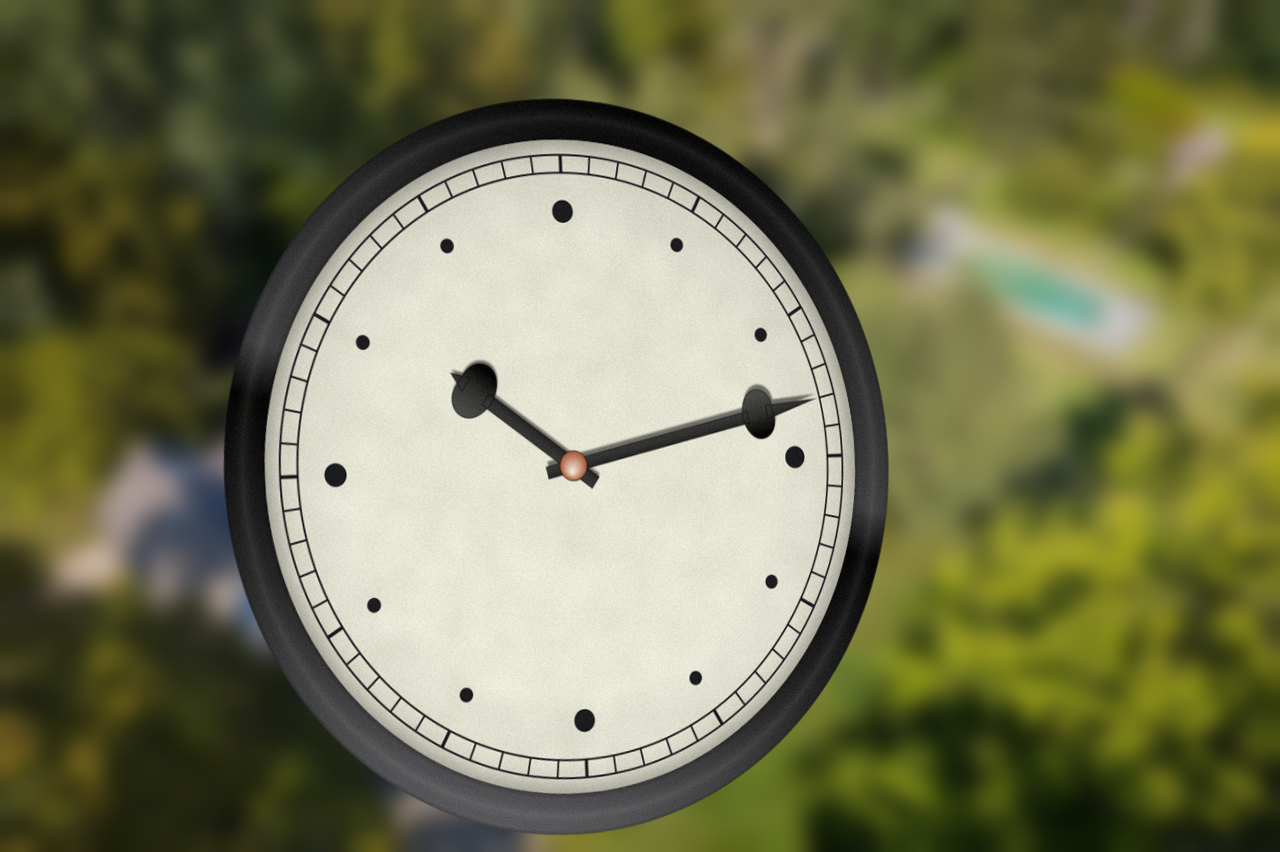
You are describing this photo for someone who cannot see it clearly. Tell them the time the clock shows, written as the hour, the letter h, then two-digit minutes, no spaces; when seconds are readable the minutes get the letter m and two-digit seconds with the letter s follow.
10h13
